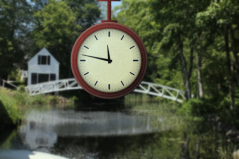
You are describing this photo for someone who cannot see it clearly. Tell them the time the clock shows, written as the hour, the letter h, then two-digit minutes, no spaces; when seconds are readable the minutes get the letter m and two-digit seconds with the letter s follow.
11h47
